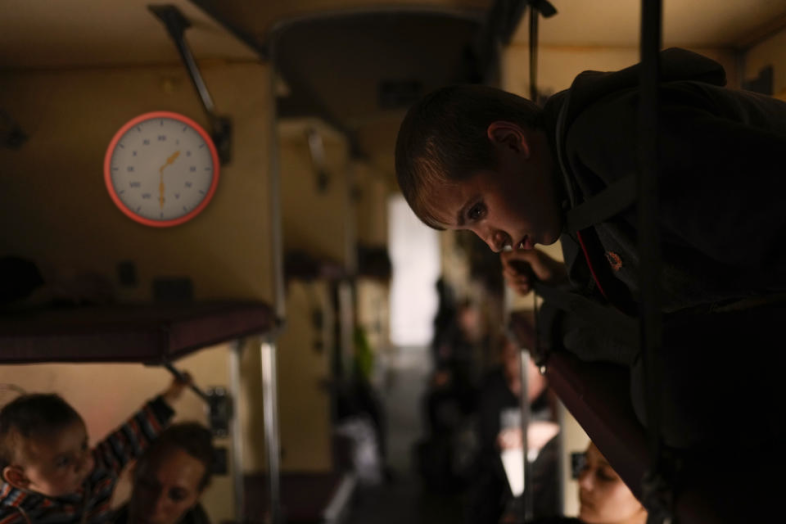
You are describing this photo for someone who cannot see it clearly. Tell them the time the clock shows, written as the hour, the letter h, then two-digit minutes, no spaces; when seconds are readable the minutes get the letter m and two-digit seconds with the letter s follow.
1h30
